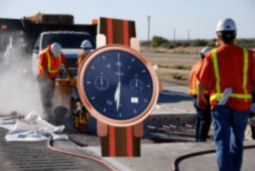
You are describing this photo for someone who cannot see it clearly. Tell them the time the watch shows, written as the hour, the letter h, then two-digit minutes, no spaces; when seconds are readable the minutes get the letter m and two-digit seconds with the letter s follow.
6h31
